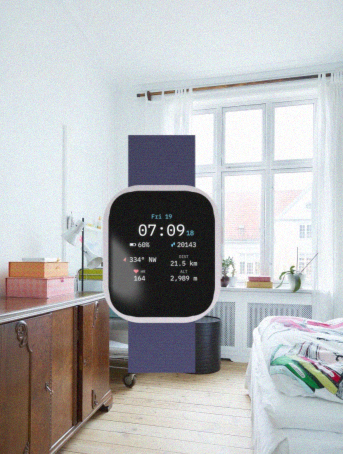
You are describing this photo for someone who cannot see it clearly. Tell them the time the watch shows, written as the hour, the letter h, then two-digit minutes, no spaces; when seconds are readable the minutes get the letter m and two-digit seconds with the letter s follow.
7h09
